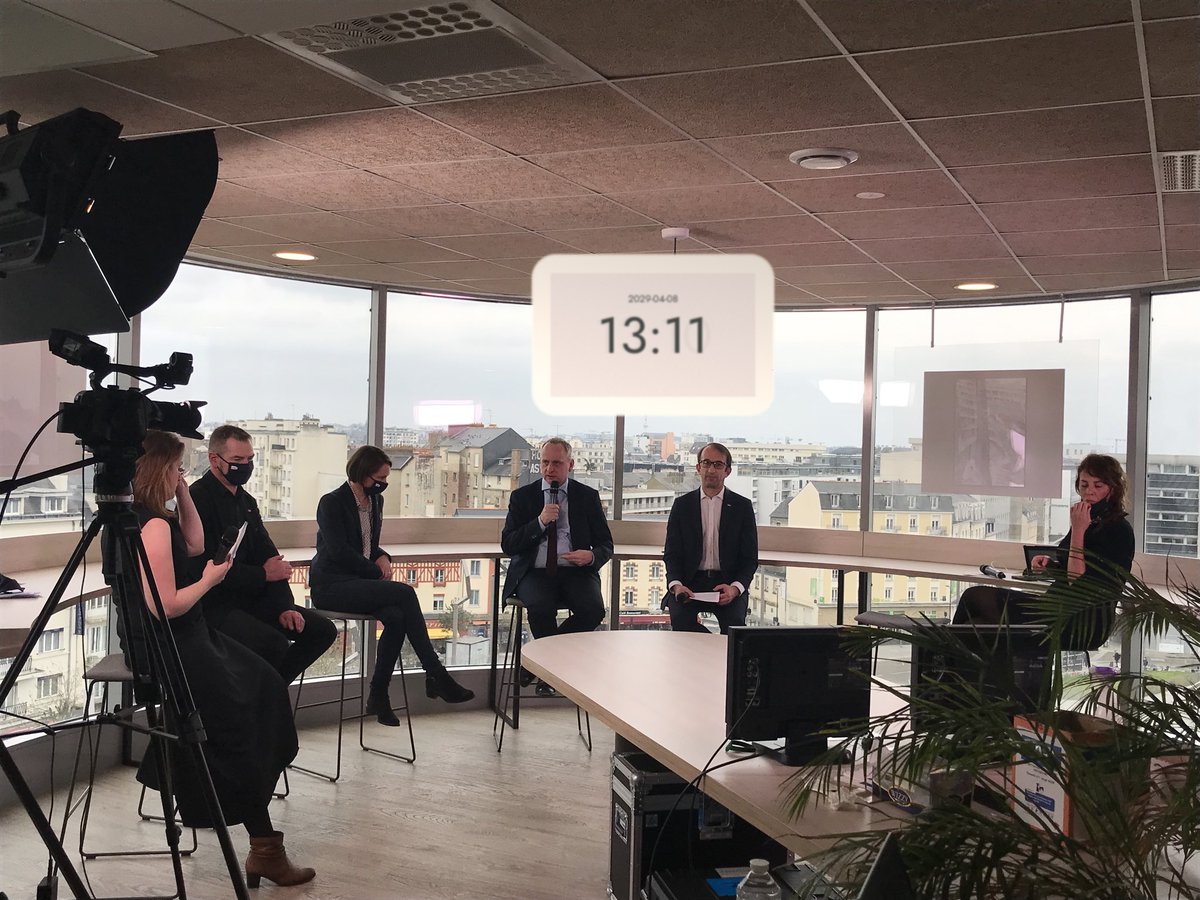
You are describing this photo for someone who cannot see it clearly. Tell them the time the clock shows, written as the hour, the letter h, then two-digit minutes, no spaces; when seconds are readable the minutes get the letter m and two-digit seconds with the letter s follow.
13h11
